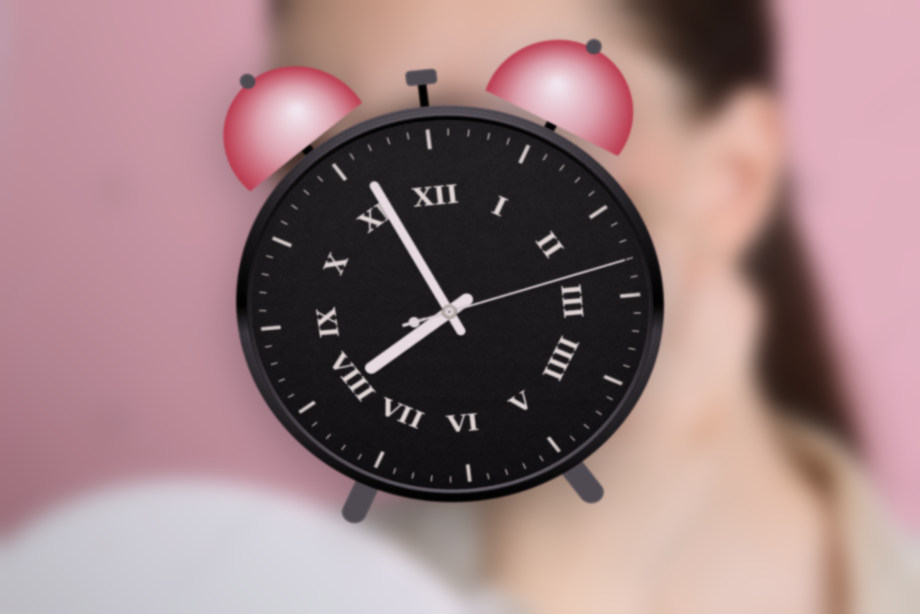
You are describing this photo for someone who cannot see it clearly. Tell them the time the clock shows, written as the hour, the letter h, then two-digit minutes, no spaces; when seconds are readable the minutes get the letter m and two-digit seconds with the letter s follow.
7h56m13s
